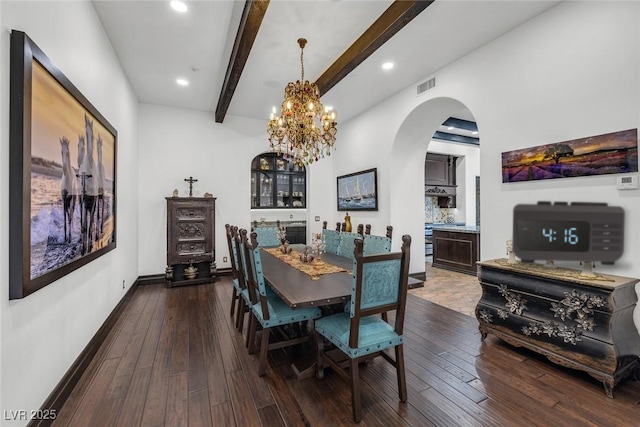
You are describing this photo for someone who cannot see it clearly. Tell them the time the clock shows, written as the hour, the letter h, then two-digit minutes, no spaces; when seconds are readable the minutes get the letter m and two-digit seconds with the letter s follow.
4h16
